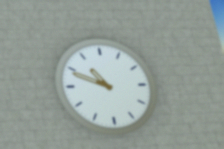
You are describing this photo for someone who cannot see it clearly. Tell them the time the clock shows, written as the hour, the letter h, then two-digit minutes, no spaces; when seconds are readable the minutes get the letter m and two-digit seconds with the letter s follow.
10h49
